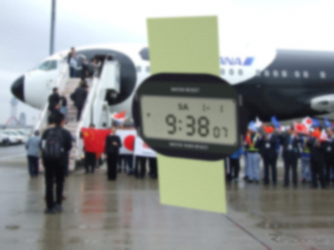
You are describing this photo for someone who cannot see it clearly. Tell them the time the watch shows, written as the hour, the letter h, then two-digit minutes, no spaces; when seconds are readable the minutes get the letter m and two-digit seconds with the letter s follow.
9h38
